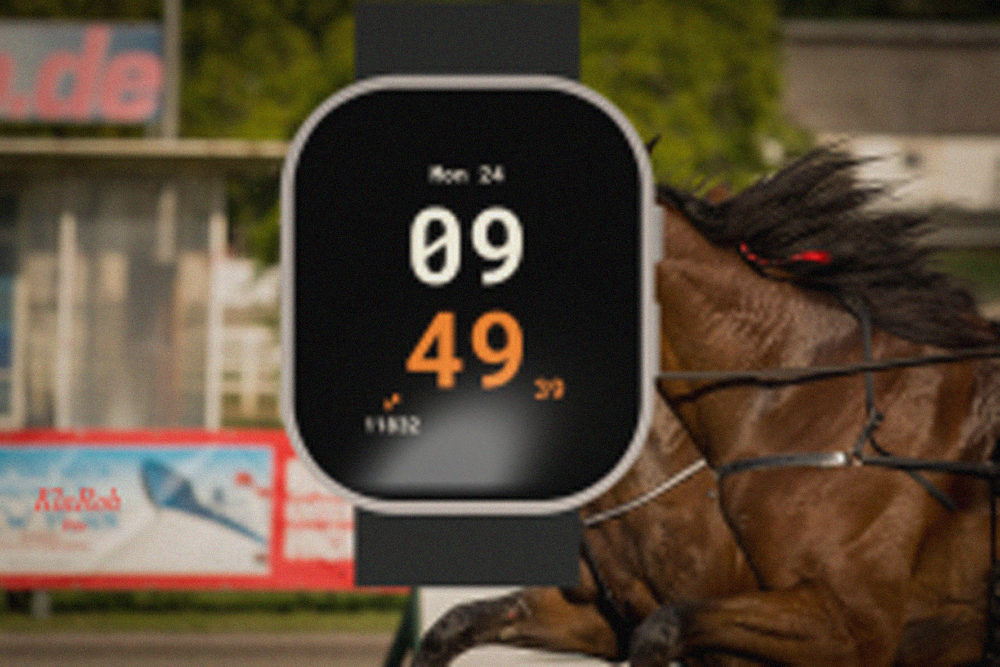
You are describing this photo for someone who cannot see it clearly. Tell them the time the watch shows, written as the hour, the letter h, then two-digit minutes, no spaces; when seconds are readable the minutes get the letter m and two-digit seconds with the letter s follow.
9h49
